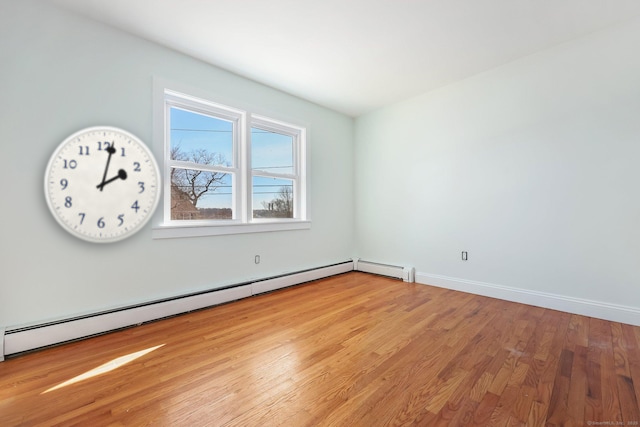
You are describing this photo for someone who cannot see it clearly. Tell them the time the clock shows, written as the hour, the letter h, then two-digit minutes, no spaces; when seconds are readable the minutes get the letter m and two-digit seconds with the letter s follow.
2h02
